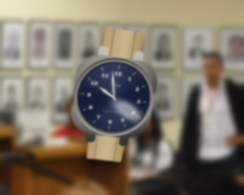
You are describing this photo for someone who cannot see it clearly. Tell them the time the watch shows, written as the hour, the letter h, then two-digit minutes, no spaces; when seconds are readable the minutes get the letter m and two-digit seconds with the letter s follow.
9h58
